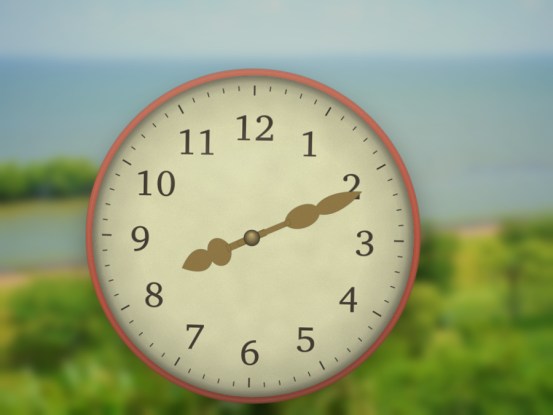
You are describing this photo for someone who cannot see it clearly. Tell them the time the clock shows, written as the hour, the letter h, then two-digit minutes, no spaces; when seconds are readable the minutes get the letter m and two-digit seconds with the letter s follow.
8h11
